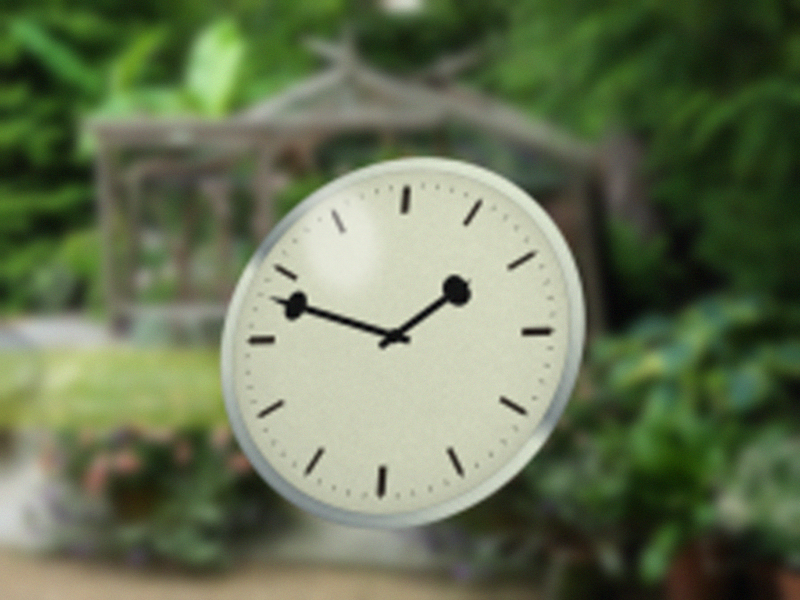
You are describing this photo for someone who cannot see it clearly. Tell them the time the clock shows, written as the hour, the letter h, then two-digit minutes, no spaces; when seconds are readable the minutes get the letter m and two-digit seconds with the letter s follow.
1h48
